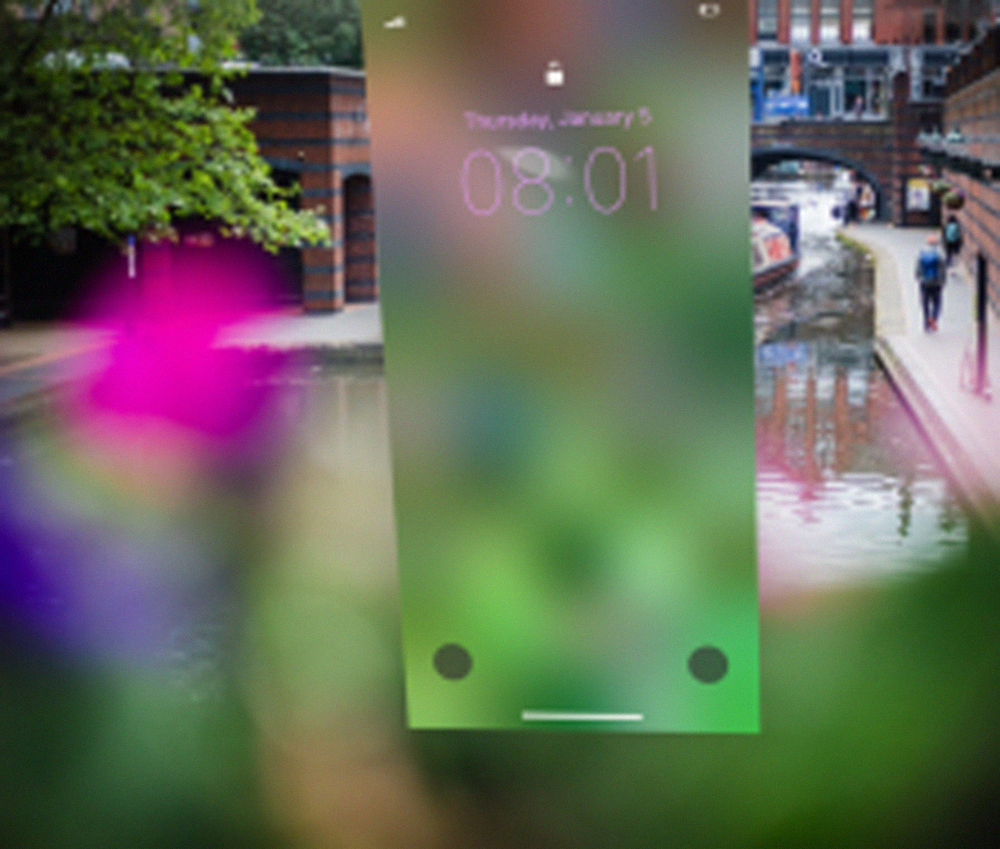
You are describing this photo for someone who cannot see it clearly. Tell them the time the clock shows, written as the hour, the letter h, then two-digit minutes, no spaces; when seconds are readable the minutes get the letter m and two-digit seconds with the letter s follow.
8h01
